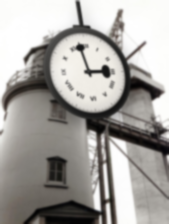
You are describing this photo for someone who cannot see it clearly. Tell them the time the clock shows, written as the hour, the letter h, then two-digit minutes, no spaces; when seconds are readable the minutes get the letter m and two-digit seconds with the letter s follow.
2h58
